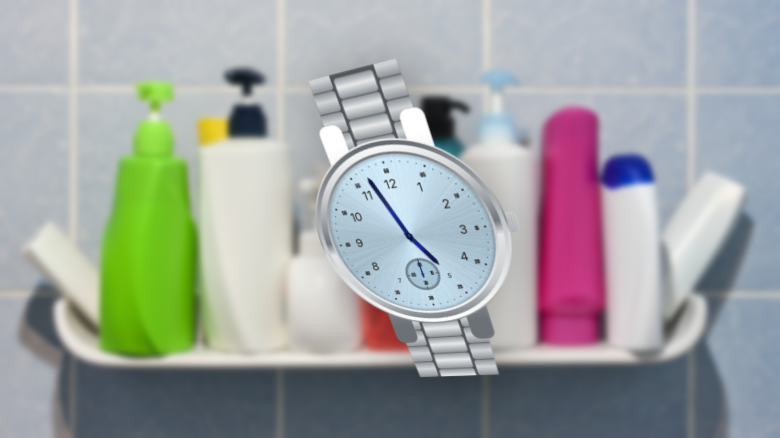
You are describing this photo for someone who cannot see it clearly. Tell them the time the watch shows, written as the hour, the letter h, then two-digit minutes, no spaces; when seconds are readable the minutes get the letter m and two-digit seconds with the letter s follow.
4h57
